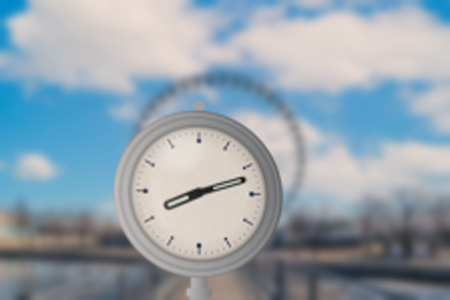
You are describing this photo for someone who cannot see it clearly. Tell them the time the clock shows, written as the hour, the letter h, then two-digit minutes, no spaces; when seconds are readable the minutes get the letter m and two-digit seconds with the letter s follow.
8h12
